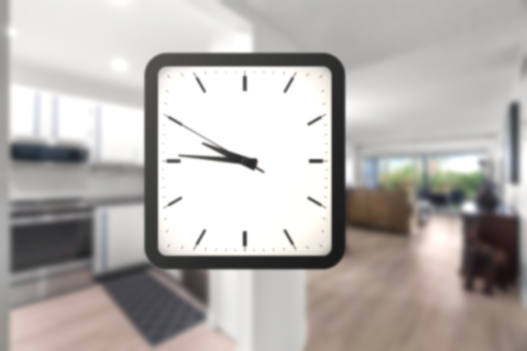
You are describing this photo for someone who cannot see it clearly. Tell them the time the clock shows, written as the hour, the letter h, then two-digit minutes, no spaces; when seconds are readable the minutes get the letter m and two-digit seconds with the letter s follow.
9h45m50s
